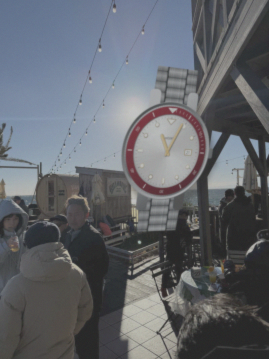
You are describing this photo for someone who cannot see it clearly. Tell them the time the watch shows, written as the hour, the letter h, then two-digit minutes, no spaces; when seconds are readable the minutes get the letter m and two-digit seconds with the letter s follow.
11h04
